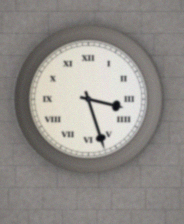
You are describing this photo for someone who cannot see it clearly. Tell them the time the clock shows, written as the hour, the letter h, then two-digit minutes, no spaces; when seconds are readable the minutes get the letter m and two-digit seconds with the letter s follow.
3h27
